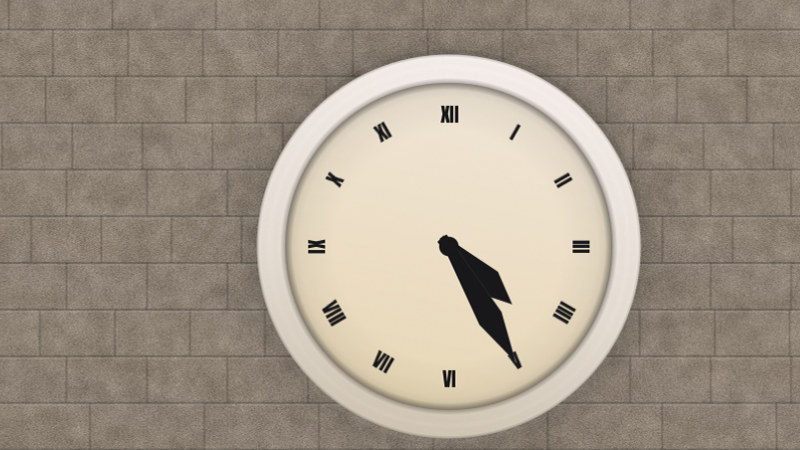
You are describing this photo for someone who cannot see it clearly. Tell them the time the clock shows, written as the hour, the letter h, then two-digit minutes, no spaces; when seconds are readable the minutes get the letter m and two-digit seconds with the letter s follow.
4h25
